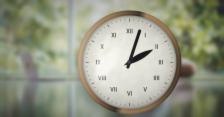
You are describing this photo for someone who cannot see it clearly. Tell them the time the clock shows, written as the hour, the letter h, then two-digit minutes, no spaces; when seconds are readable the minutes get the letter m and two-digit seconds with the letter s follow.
2h03
